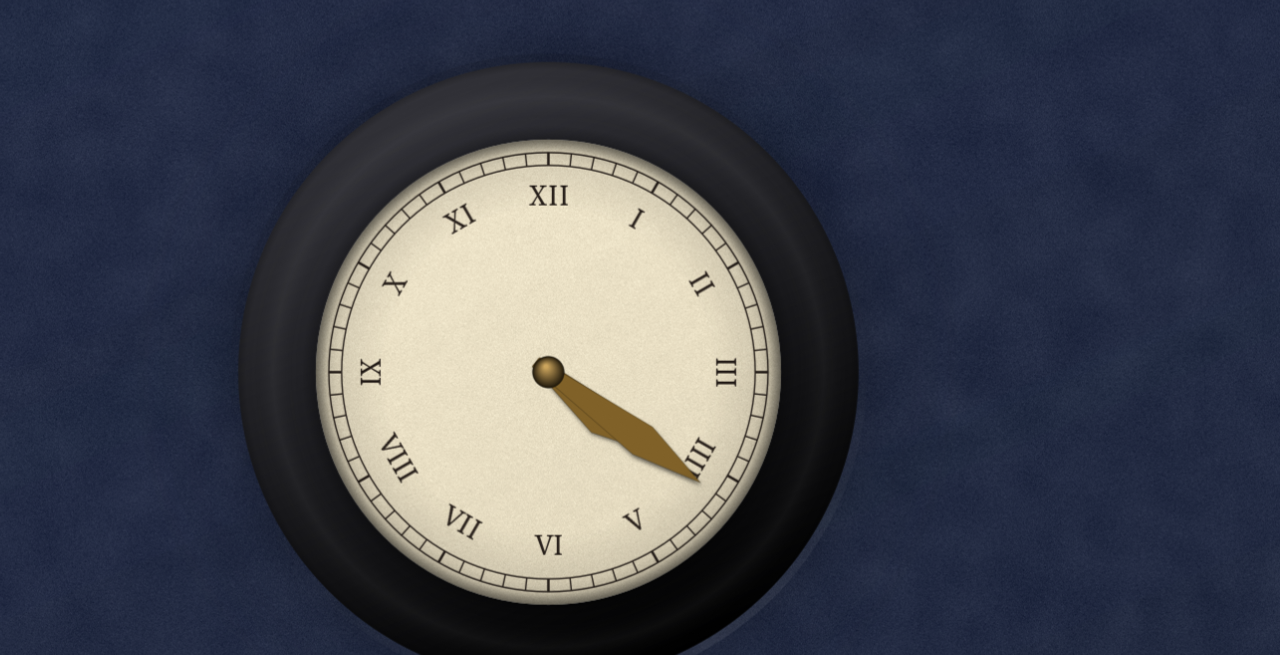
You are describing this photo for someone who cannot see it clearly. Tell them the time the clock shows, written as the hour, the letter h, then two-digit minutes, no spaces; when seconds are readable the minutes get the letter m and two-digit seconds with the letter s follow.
4h21
